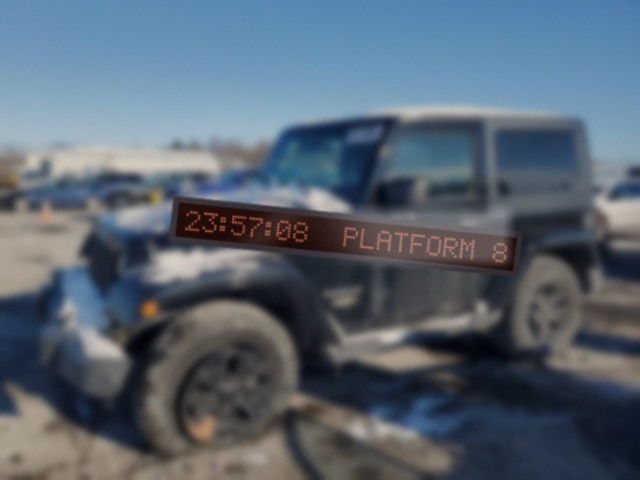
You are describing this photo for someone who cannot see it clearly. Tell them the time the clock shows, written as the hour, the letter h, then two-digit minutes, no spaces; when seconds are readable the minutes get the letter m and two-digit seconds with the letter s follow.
23h57m08s
